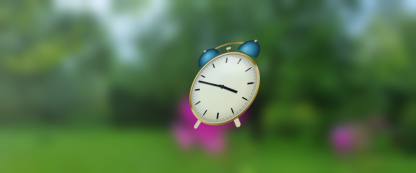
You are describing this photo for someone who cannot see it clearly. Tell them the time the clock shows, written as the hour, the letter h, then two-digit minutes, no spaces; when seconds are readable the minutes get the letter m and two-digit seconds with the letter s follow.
3h48
